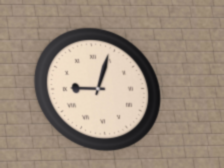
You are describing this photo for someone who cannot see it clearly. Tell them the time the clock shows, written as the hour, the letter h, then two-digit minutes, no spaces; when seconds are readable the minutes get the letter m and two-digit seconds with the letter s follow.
9h04
